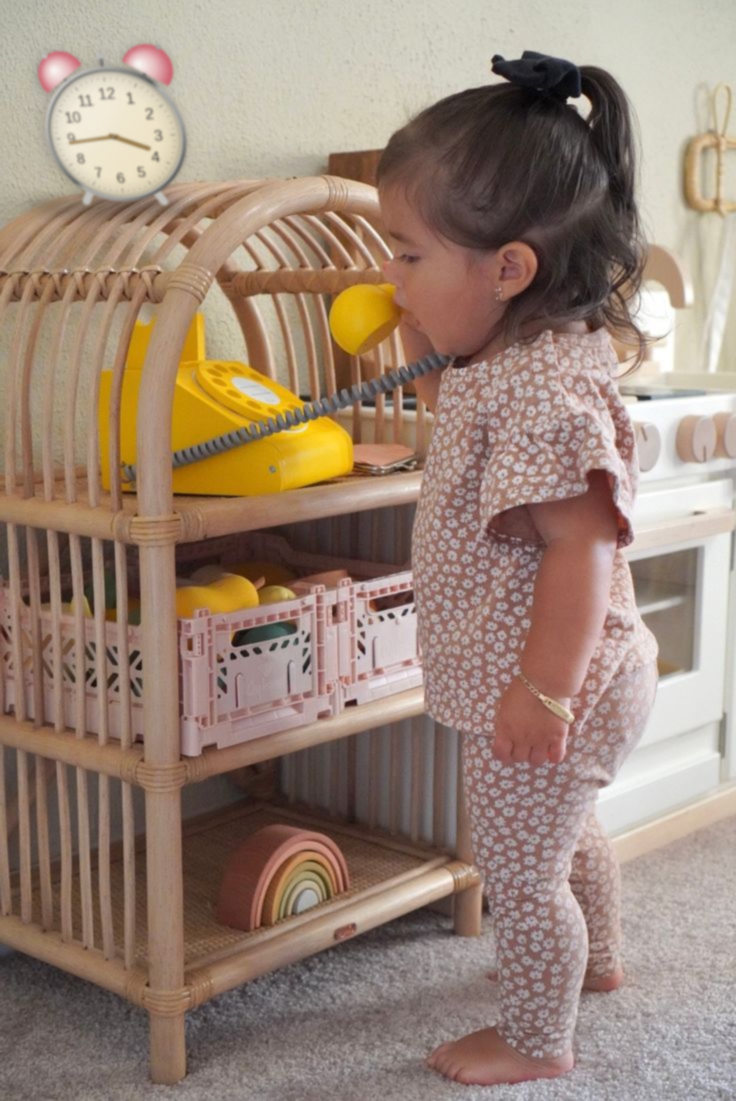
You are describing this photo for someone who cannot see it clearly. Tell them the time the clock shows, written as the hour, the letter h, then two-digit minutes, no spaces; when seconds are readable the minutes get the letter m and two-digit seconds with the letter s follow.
3h44
